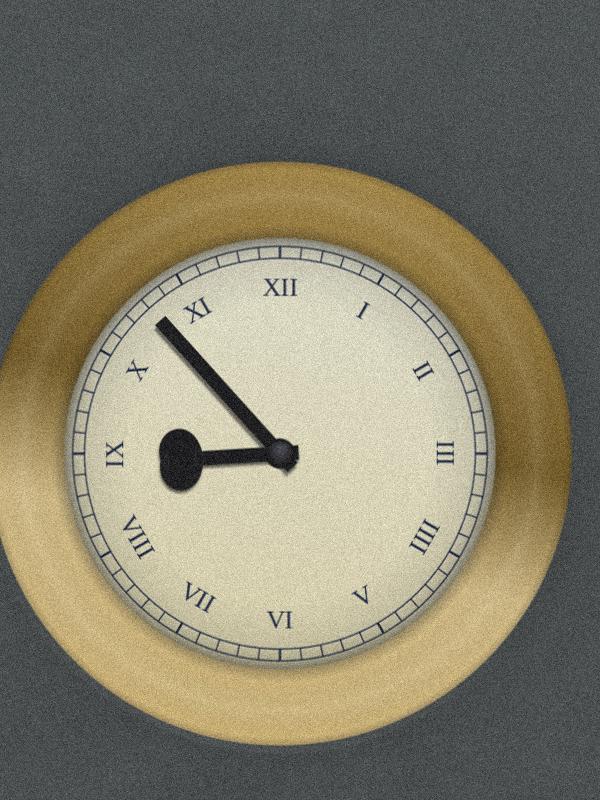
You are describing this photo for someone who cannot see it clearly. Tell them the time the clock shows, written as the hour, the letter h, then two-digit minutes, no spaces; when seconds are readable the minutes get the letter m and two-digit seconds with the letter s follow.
8h53
